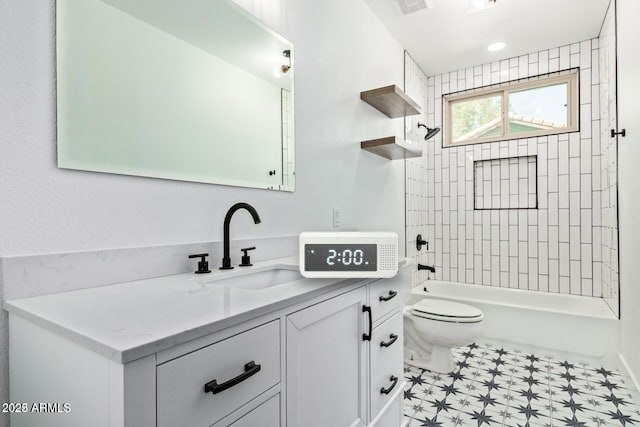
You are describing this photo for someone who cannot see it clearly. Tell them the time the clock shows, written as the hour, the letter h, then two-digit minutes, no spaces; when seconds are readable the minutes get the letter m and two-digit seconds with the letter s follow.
2h00
